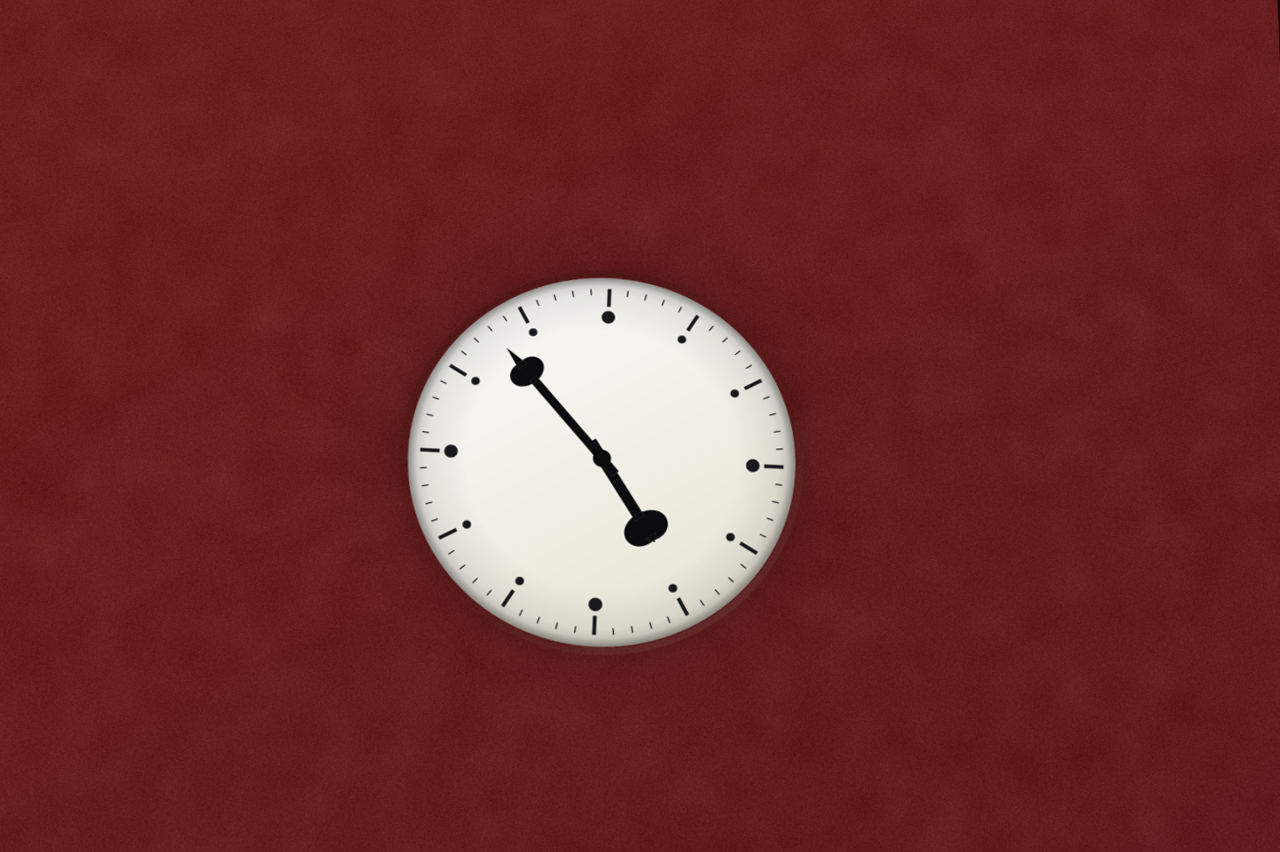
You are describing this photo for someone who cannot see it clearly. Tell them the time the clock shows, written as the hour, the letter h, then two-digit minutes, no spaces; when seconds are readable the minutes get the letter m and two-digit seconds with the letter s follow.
4h53
